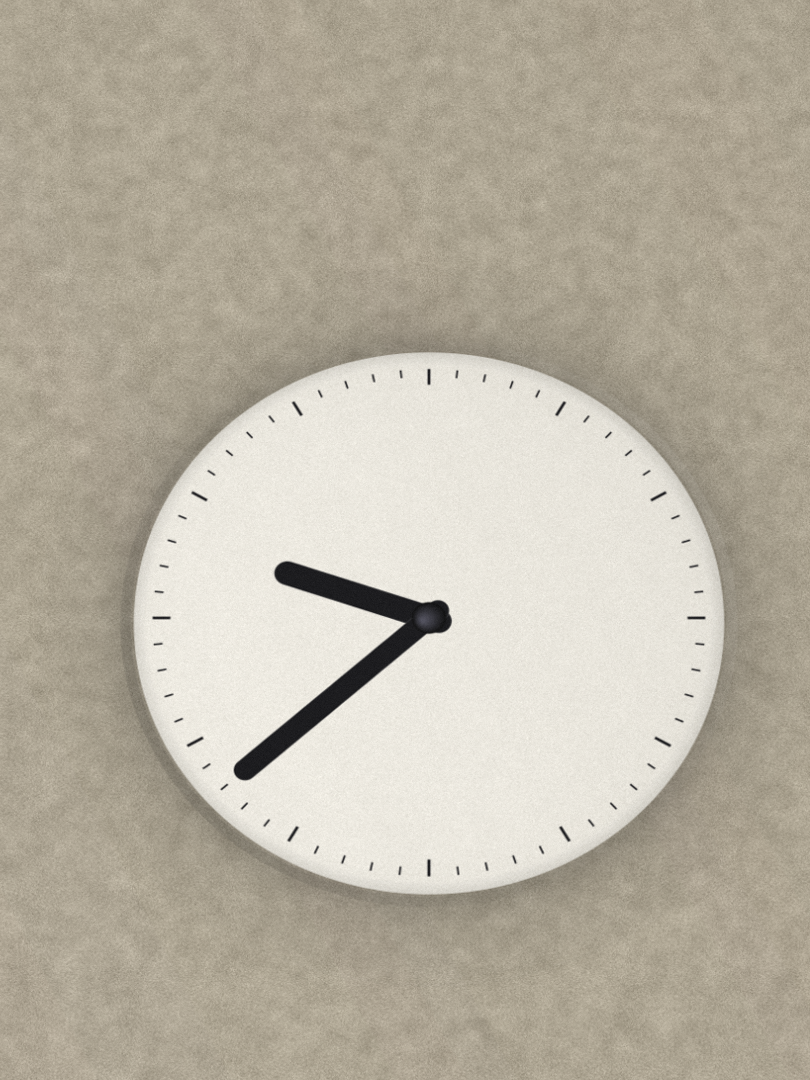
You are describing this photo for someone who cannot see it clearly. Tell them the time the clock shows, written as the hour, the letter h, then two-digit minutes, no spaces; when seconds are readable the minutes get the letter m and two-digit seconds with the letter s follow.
9h38
